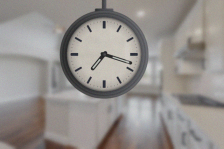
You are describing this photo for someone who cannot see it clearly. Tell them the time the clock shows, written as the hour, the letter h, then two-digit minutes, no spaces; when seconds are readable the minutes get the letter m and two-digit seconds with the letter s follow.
7h18
